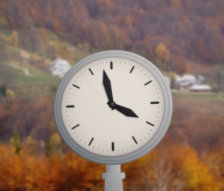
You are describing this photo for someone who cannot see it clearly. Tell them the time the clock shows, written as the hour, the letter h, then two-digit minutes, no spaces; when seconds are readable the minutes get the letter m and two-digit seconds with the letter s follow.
3h58
